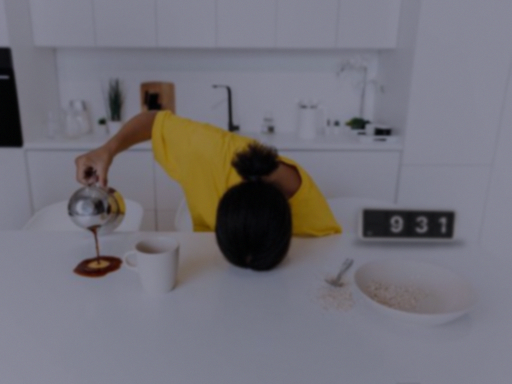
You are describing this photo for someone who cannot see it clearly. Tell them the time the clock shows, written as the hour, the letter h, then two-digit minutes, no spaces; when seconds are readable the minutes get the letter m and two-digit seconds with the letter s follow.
9h31
